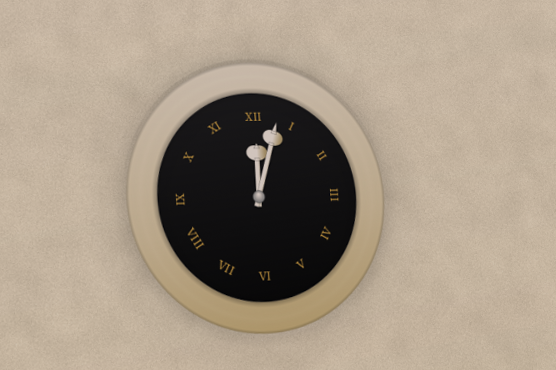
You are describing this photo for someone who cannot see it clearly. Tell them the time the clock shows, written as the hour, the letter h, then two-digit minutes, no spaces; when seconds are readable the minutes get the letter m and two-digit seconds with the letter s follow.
12h03
